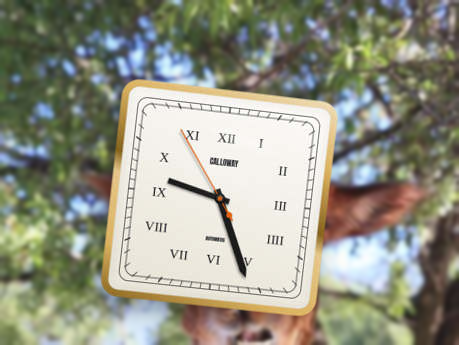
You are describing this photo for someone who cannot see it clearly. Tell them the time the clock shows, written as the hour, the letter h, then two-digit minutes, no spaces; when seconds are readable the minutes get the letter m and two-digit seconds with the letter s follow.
9h25m54s
